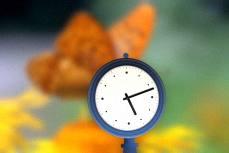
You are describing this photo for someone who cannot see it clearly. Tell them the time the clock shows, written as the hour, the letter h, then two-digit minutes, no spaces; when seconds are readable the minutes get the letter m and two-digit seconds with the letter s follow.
5h12
